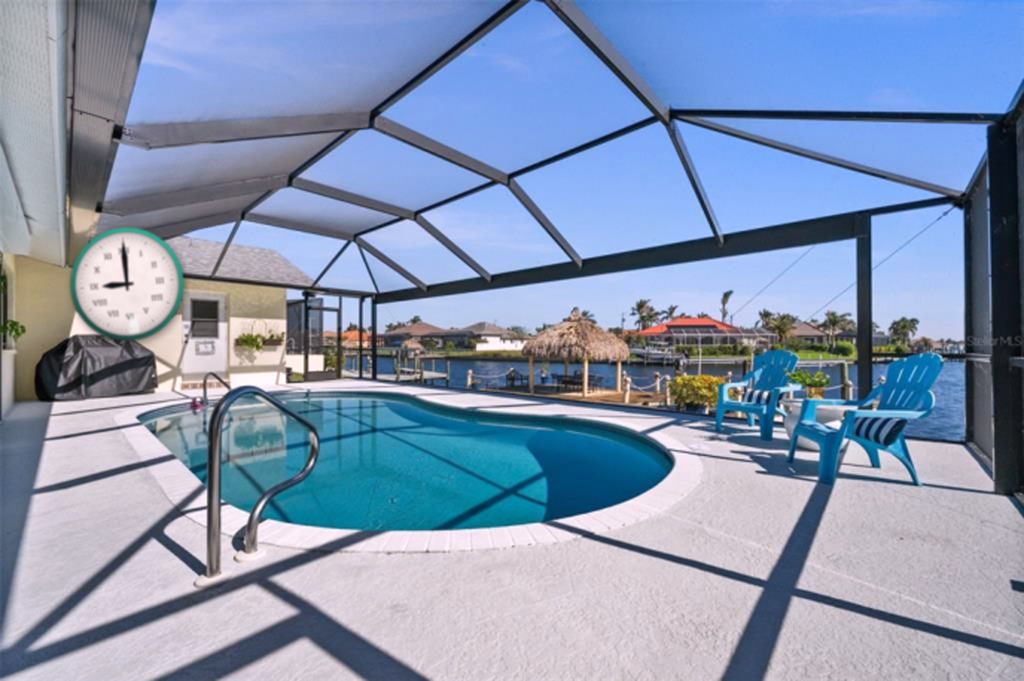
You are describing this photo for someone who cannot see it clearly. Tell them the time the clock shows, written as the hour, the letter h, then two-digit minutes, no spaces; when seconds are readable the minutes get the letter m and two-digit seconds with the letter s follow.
9h00
